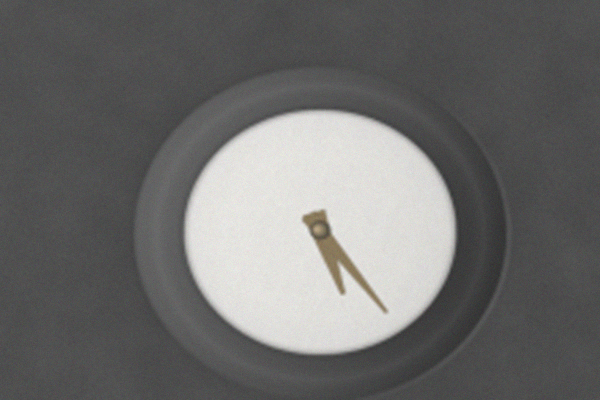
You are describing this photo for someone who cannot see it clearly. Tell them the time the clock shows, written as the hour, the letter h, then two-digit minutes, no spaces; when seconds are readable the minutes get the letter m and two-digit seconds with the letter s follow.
5h24
